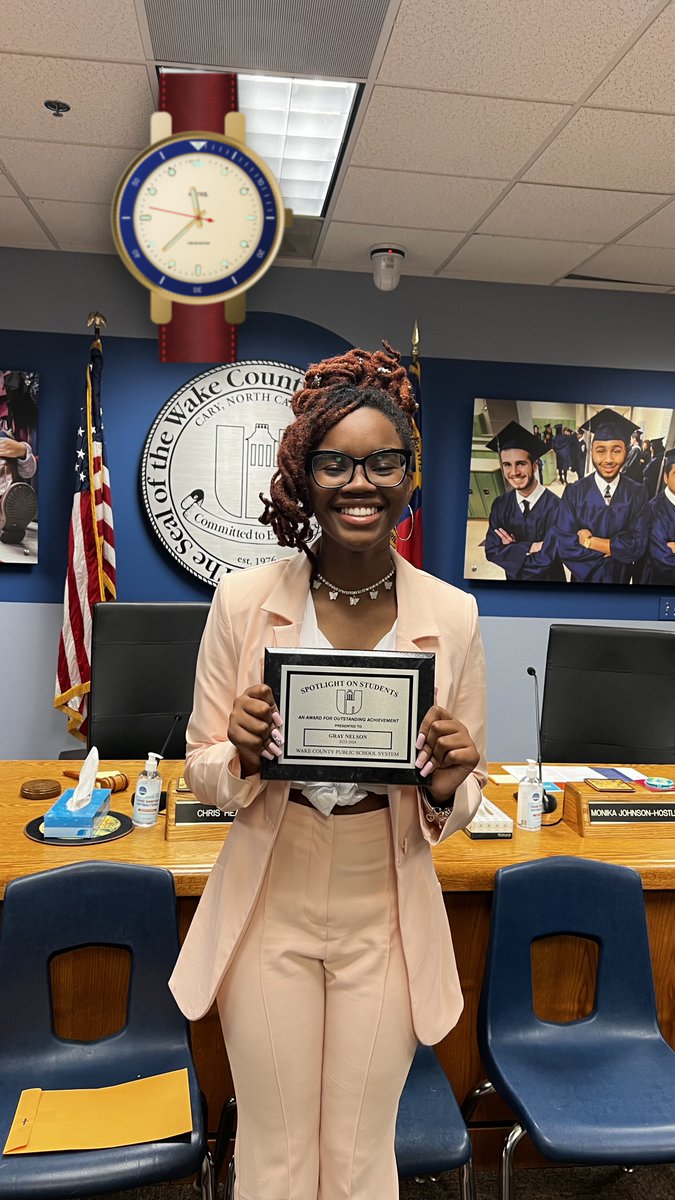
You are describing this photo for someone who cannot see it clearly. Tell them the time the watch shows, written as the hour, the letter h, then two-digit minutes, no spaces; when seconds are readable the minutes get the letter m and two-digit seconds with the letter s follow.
11h37m47s
